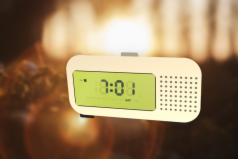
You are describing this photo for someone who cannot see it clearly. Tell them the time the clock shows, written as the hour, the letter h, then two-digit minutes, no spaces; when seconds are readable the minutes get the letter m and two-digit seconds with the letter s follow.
7h01
